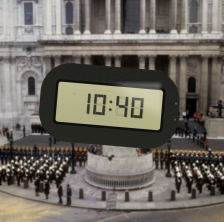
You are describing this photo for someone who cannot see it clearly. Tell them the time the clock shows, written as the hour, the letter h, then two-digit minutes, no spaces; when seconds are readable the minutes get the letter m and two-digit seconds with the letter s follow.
10h40
